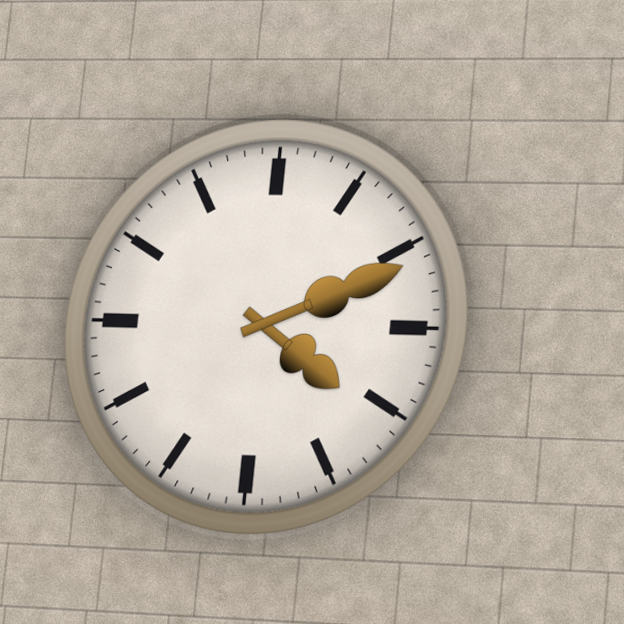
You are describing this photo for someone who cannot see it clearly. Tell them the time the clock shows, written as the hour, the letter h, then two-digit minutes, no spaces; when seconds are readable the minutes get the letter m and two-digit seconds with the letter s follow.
4h11
